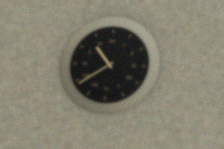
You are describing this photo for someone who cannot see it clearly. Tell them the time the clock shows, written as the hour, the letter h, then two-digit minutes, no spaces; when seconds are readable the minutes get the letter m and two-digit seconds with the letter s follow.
10h39
